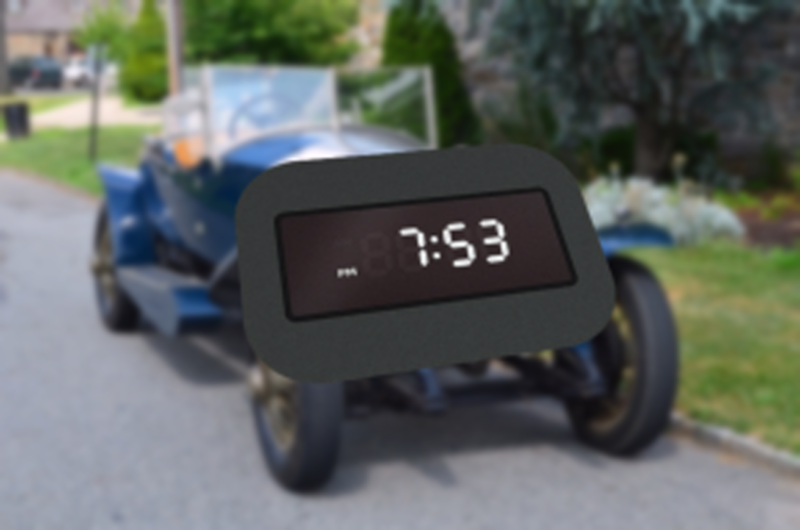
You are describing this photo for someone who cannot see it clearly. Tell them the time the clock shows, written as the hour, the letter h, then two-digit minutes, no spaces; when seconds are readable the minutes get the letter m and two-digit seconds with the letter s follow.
7h53
